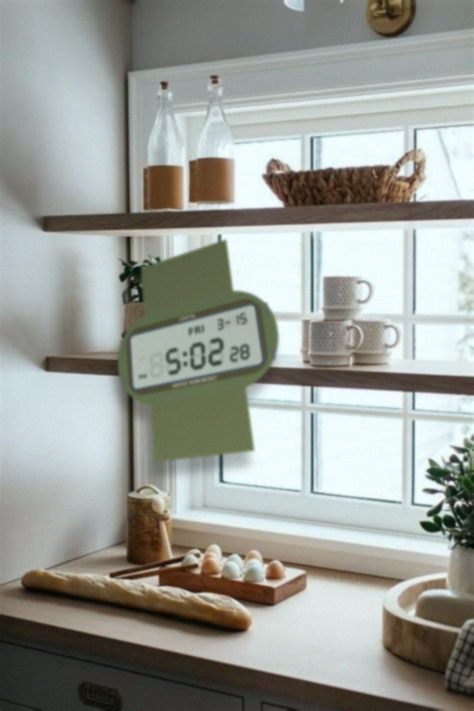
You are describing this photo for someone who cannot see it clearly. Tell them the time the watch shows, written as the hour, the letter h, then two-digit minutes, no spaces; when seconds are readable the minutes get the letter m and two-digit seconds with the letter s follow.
5h02m28s
